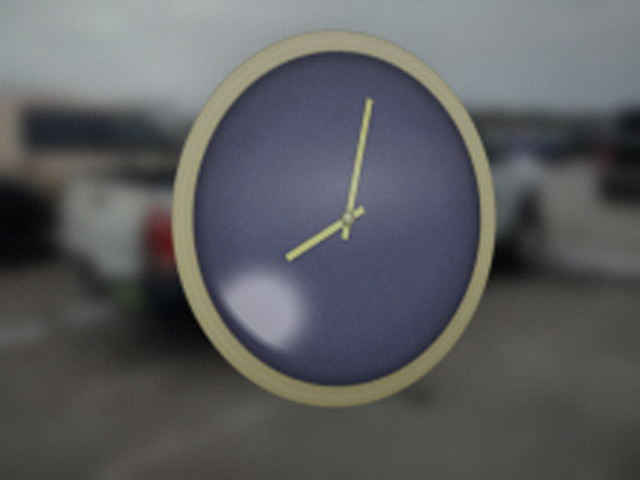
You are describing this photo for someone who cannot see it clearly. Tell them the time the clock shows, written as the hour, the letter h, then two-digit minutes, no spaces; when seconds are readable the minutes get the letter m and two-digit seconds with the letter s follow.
8h02
